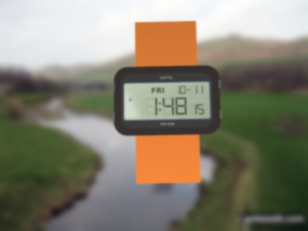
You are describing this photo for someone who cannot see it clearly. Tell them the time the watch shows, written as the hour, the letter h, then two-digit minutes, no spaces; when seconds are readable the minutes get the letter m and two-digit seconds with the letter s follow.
1h48m15s
